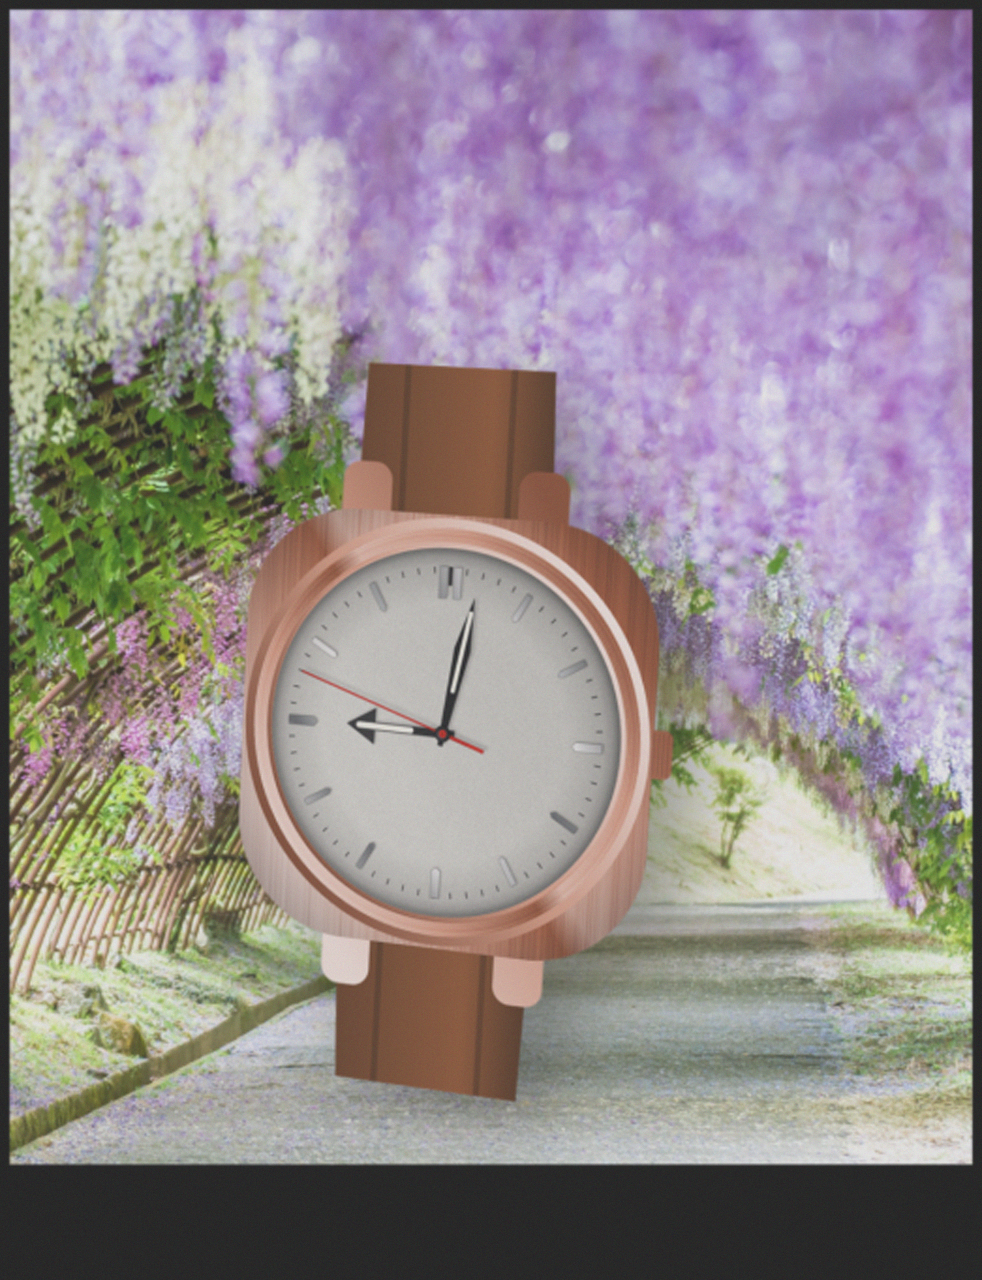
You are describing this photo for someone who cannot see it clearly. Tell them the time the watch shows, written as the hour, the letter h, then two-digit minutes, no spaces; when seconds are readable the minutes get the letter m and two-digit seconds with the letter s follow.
9h01m48s
